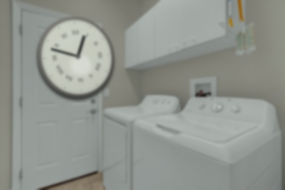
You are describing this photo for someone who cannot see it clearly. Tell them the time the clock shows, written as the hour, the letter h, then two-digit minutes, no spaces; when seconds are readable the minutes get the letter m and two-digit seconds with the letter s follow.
12h48
